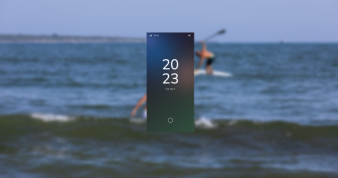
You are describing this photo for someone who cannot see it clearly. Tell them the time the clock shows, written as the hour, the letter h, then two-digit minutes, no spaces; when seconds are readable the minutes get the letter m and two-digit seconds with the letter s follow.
20h23
